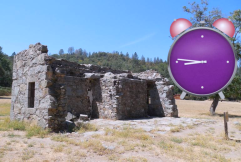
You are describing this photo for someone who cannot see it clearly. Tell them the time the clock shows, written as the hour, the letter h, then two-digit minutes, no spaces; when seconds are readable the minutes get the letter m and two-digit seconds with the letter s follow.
8h46
